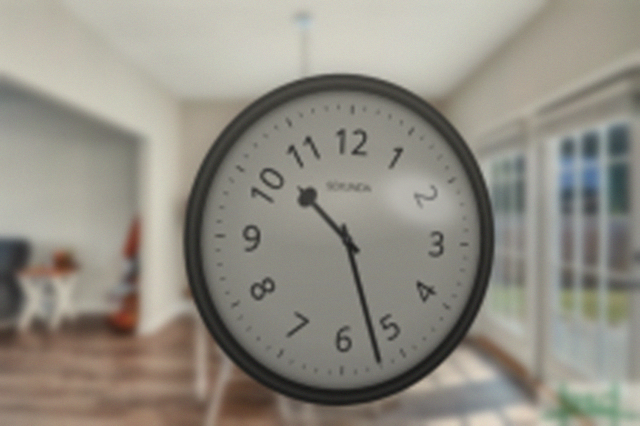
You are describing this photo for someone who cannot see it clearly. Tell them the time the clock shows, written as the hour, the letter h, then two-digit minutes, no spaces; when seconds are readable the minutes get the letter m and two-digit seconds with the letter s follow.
10h27
